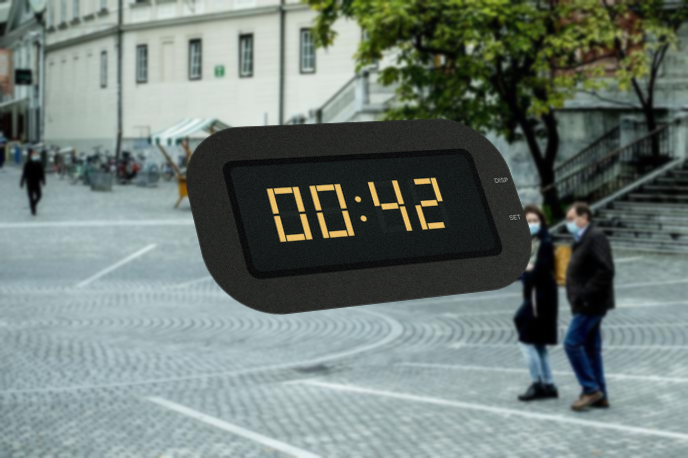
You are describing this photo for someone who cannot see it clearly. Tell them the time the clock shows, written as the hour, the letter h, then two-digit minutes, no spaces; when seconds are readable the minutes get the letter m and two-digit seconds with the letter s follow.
0h42
